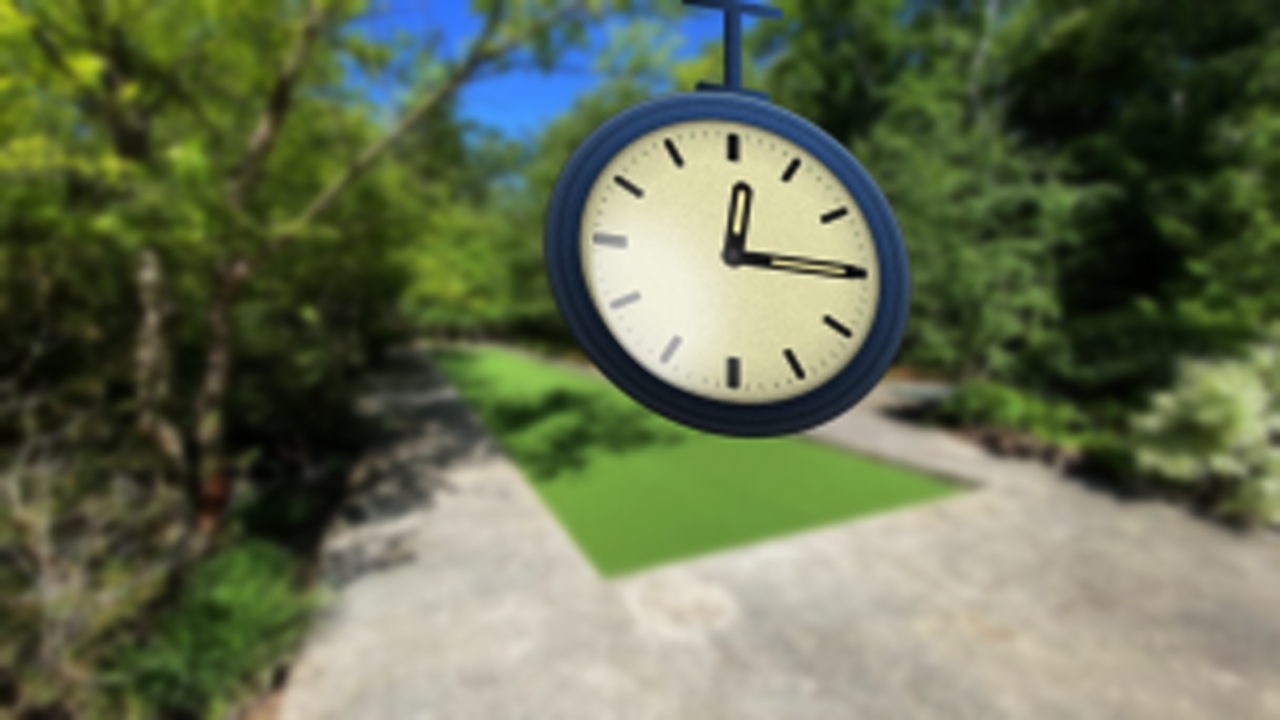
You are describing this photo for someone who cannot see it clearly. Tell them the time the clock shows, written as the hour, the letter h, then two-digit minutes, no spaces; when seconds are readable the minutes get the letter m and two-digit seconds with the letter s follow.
12h15
